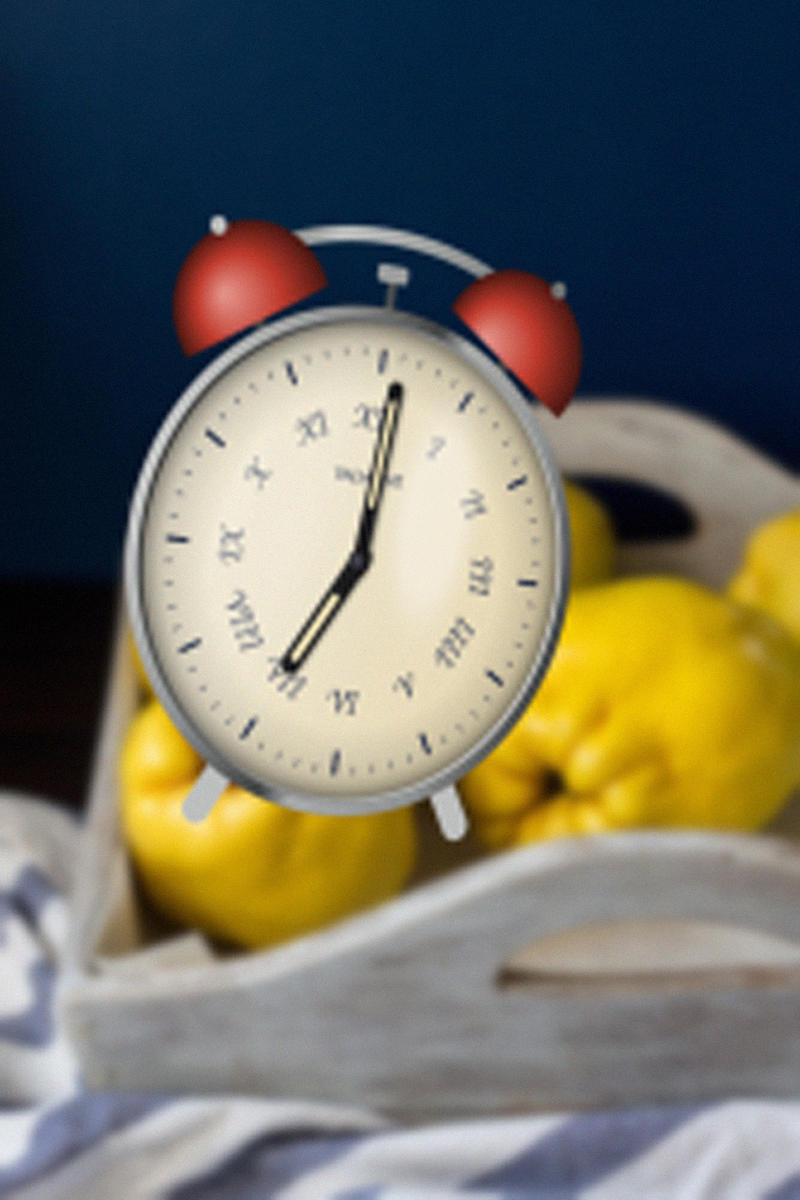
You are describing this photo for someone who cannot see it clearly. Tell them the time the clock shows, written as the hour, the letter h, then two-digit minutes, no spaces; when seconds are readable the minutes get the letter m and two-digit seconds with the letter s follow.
7h01
